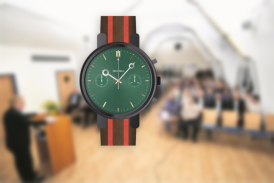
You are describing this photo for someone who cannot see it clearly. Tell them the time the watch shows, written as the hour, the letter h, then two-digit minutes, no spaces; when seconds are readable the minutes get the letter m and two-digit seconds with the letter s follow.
10h07
